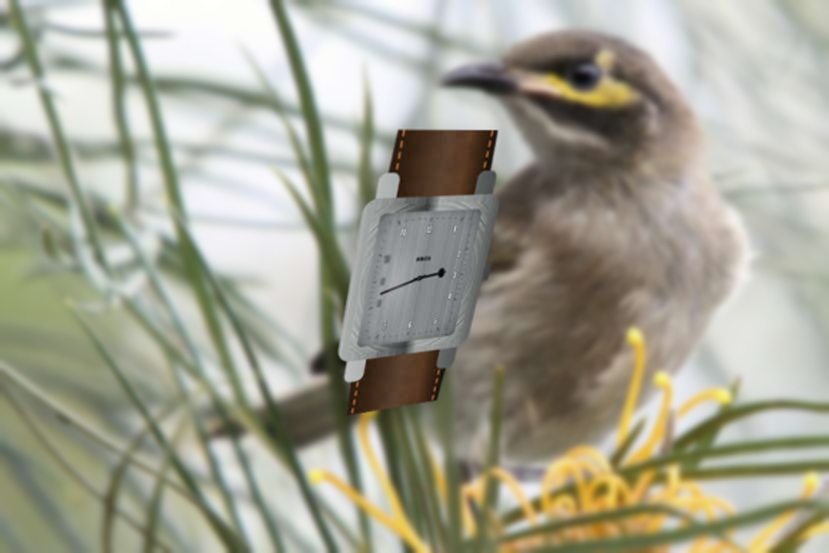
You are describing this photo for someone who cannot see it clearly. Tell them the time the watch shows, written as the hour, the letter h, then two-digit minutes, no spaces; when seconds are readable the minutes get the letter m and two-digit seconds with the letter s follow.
2h42
